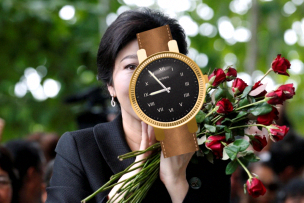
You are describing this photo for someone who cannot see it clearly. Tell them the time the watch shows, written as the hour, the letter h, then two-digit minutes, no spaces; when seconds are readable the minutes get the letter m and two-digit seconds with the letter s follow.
8h55
